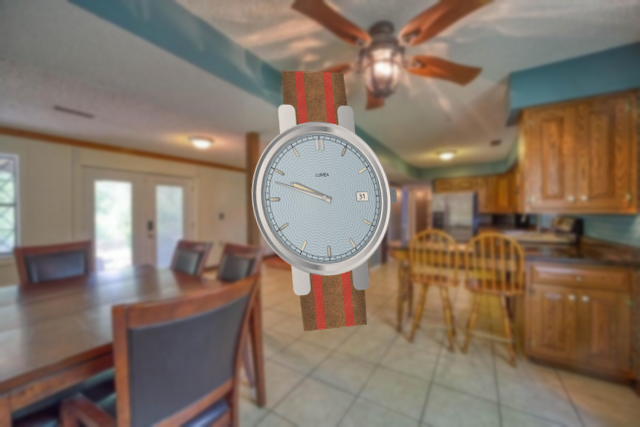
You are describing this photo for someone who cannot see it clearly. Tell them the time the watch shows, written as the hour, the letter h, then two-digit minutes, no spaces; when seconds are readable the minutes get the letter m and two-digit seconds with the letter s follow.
9h48
